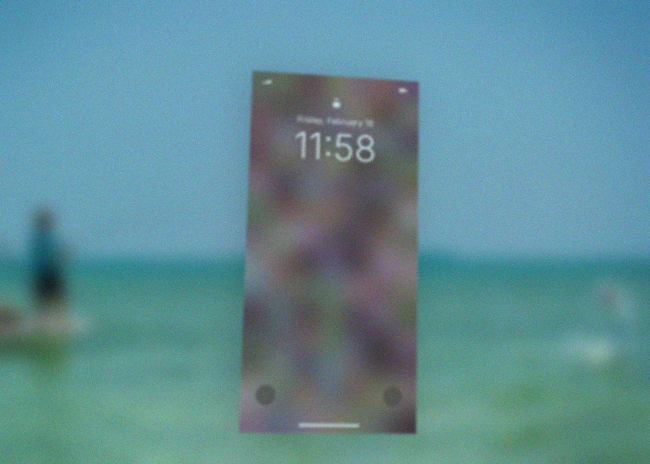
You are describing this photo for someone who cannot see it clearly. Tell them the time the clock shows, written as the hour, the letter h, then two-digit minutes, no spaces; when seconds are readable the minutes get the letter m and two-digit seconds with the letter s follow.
11h58
